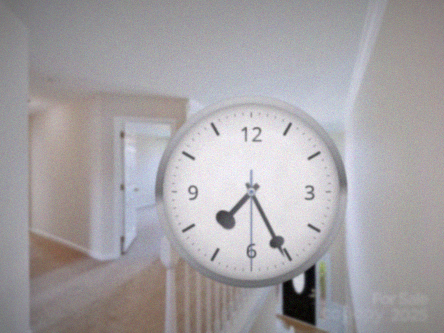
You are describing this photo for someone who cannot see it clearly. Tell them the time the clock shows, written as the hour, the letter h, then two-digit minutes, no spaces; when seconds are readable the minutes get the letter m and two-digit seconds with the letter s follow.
7h25m30s
